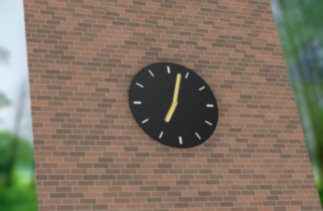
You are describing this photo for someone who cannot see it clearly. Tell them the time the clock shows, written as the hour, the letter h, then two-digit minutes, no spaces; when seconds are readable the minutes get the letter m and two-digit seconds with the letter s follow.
7h03
